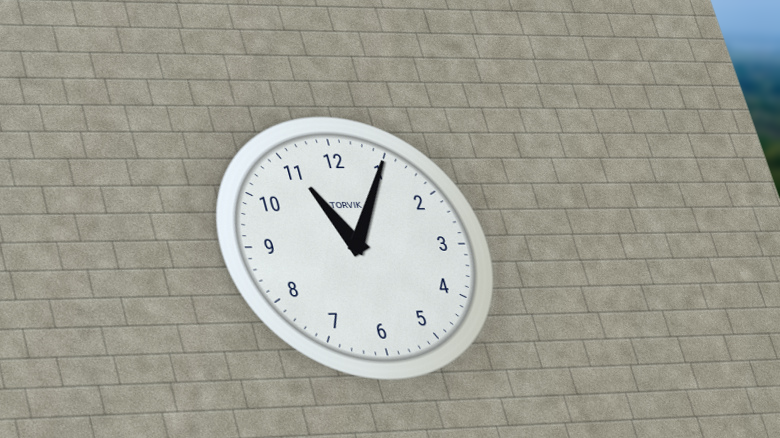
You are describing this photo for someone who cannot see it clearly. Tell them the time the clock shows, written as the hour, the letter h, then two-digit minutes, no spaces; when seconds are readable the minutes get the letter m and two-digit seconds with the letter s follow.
11h05
